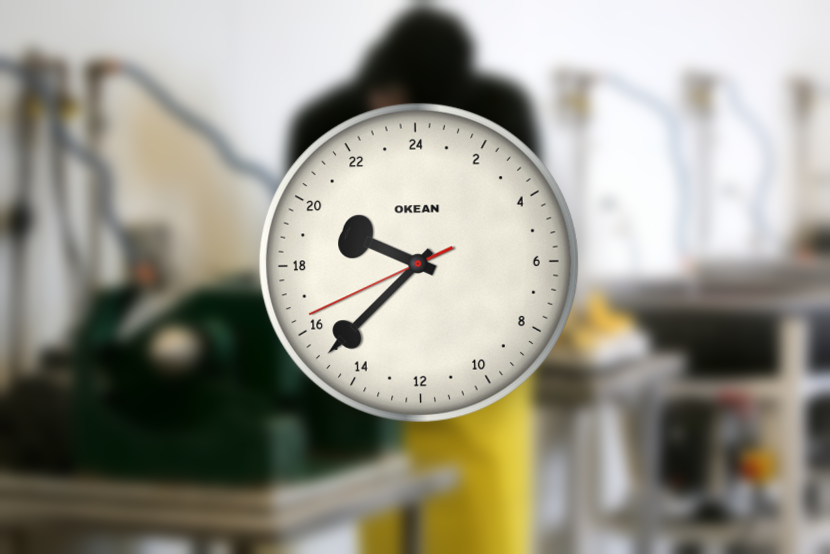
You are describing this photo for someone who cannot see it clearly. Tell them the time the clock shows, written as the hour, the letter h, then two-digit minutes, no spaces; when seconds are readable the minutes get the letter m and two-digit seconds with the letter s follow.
19h37m41s
